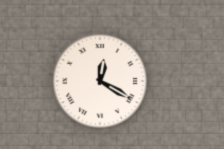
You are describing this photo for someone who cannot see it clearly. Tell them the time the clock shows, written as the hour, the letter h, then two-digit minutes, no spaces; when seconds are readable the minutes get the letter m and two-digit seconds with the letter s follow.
12h20
